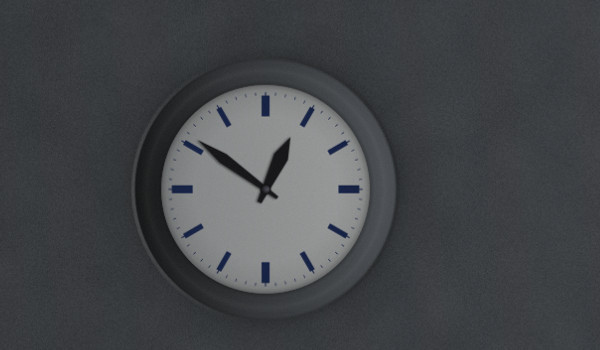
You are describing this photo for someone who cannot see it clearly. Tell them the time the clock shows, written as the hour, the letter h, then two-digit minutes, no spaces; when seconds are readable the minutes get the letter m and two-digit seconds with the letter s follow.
12h51
